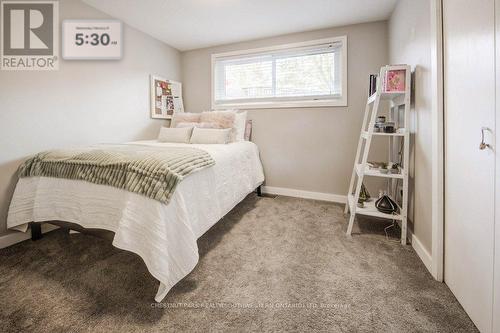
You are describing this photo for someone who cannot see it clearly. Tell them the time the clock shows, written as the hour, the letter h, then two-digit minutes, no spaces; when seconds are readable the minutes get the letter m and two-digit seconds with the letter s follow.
5h30
